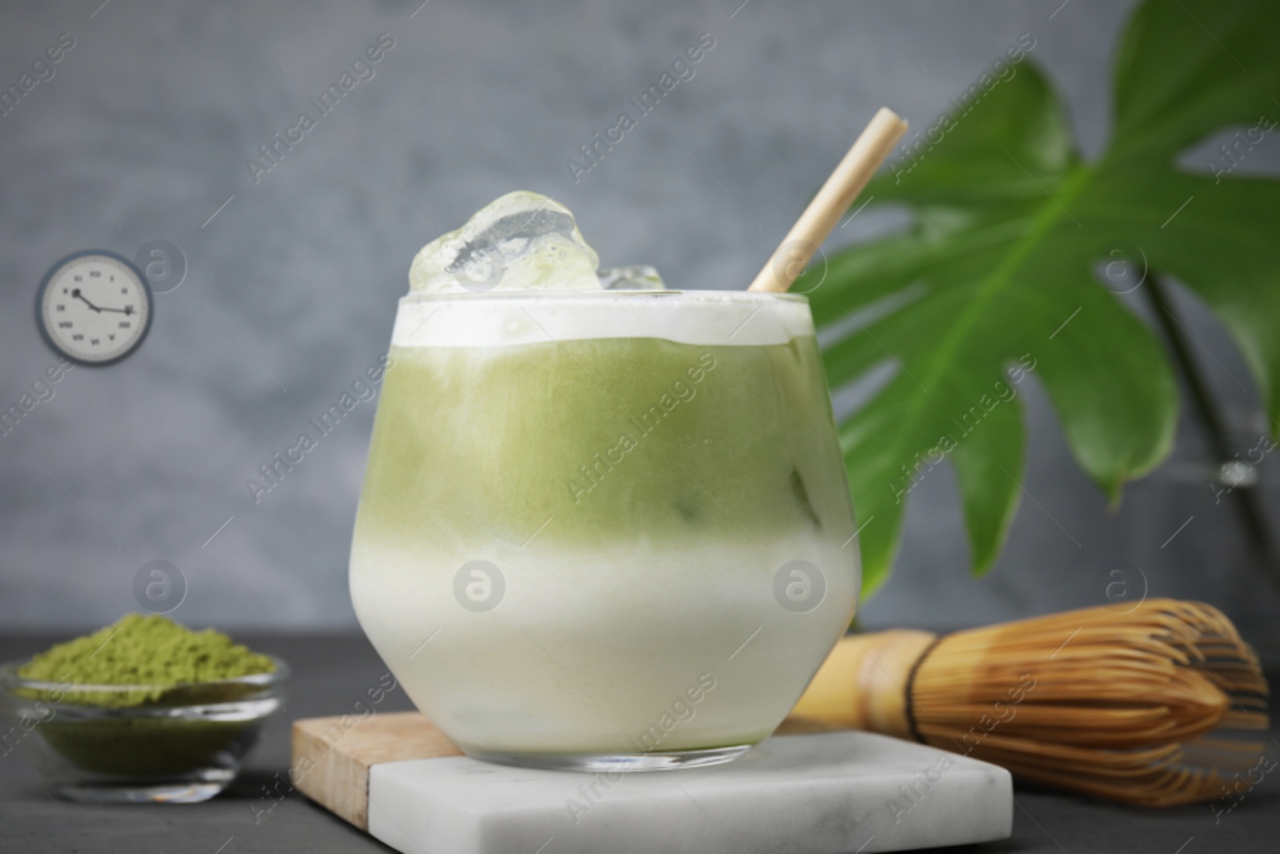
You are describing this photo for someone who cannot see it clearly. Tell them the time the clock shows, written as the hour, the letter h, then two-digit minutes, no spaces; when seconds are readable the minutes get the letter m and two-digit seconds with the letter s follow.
10h16
